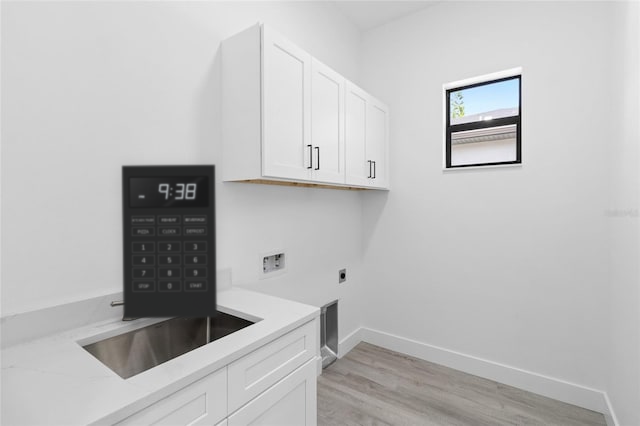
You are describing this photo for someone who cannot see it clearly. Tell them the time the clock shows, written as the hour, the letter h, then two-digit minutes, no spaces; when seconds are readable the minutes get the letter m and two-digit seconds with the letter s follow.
9h38
